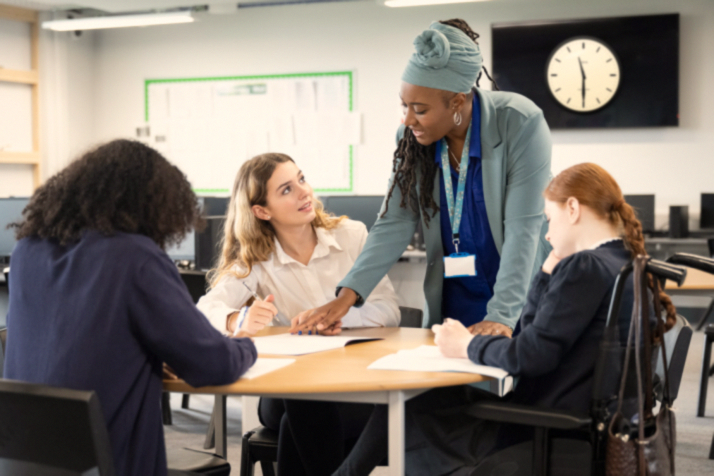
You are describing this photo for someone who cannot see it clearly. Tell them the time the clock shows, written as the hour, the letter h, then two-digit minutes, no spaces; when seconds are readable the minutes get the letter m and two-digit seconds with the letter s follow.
11h30
